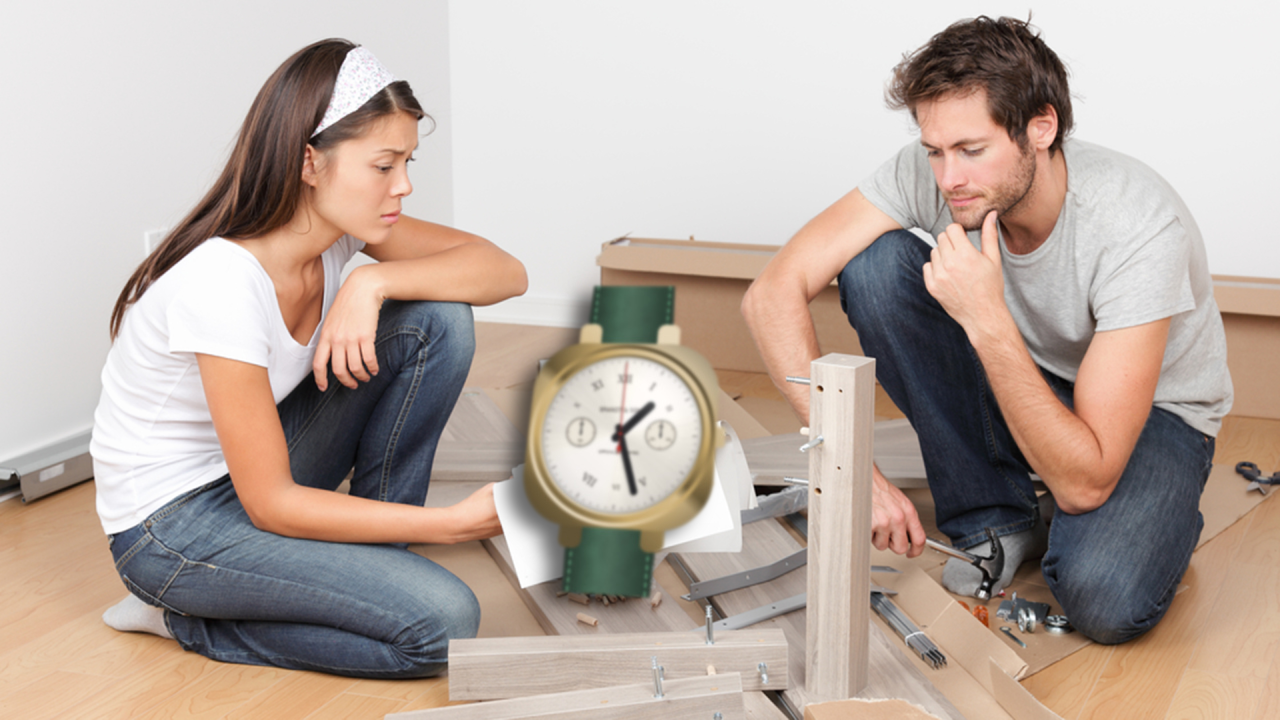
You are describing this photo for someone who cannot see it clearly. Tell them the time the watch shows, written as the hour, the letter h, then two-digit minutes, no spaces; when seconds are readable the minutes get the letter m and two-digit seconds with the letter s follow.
1h27
